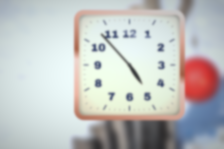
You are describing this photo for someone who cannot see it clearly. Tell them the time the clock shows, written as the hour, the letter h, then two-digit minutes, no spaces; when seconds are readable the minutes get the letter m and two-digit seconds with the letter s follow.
4h53
